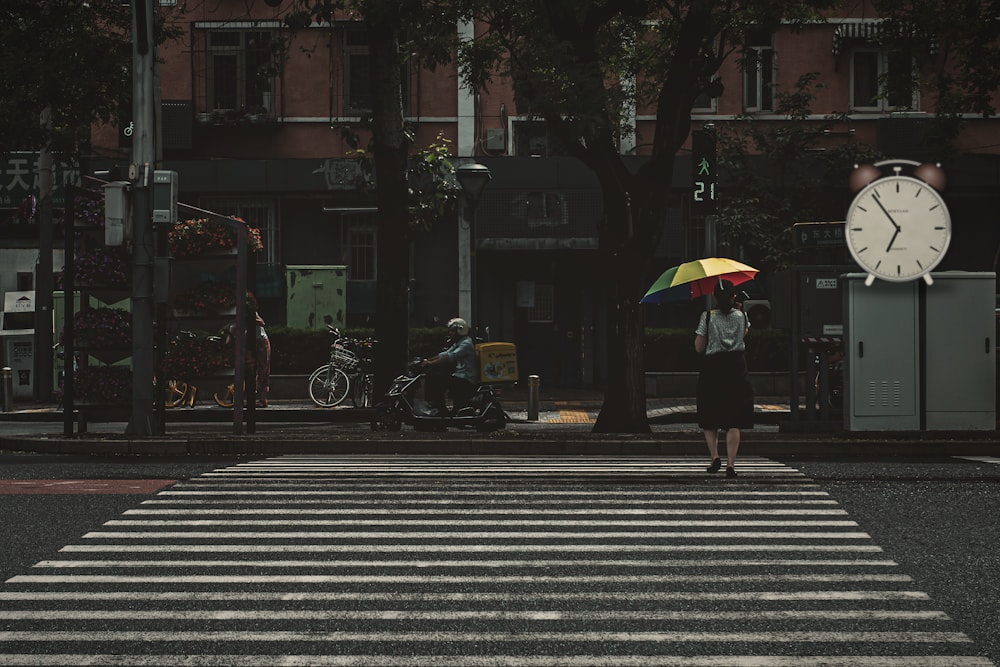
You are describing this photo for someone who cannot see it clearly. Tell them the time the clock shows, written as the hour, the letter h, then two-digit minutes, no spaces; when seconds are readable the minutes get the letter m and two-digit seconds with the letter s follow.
6h54
